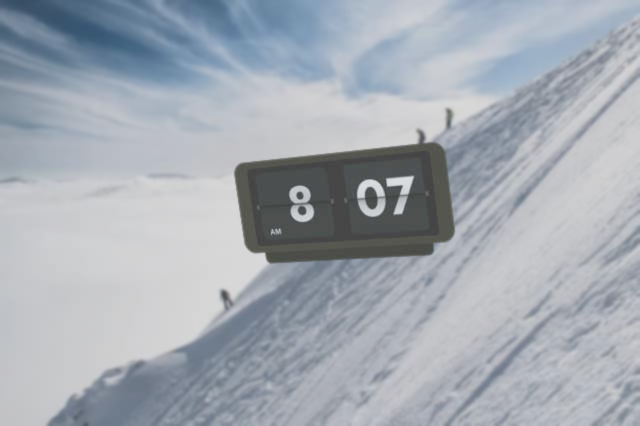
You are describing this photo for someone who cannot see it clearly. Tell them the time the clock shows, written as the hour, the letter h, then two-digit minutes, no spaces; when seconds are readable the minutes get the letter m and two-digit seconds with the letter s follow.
8h07
